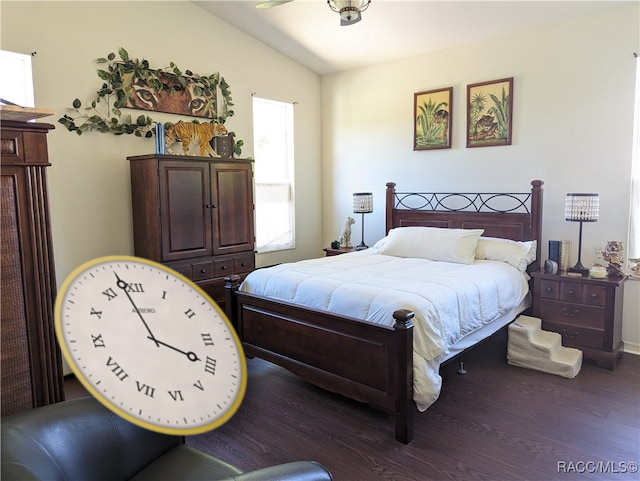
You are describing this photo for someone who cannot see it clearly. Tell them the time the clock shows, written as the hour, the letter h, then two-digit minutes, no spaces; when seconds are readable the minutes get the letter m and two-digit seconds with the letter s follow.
3h58
